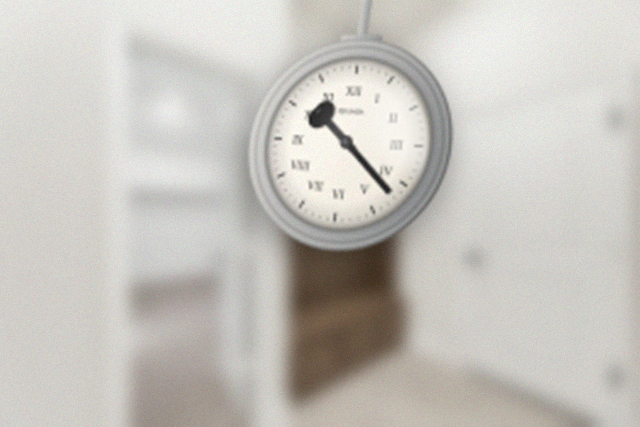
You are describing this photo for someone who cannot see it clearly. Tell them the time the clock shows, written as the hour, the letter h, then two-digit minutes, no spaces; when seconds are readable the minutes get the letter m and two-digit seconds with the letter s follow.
10h22
